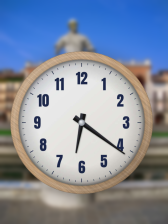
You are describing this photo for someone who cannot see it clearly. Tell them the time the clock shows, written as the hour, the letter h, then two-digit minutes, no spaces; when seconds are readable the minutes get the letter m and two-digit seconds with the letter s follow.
6h21
